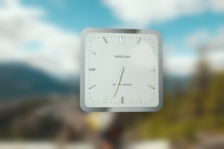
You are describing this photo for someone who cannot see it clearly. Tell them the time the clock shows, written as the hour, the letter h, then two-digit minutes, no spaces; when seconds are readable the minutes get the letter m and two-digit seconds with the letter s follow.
6h33
